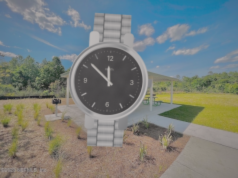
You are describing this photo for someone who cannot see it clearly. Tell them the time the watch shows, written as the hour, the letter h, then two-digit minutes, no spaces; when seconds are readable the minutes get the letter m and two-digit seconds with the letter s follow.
11h52
